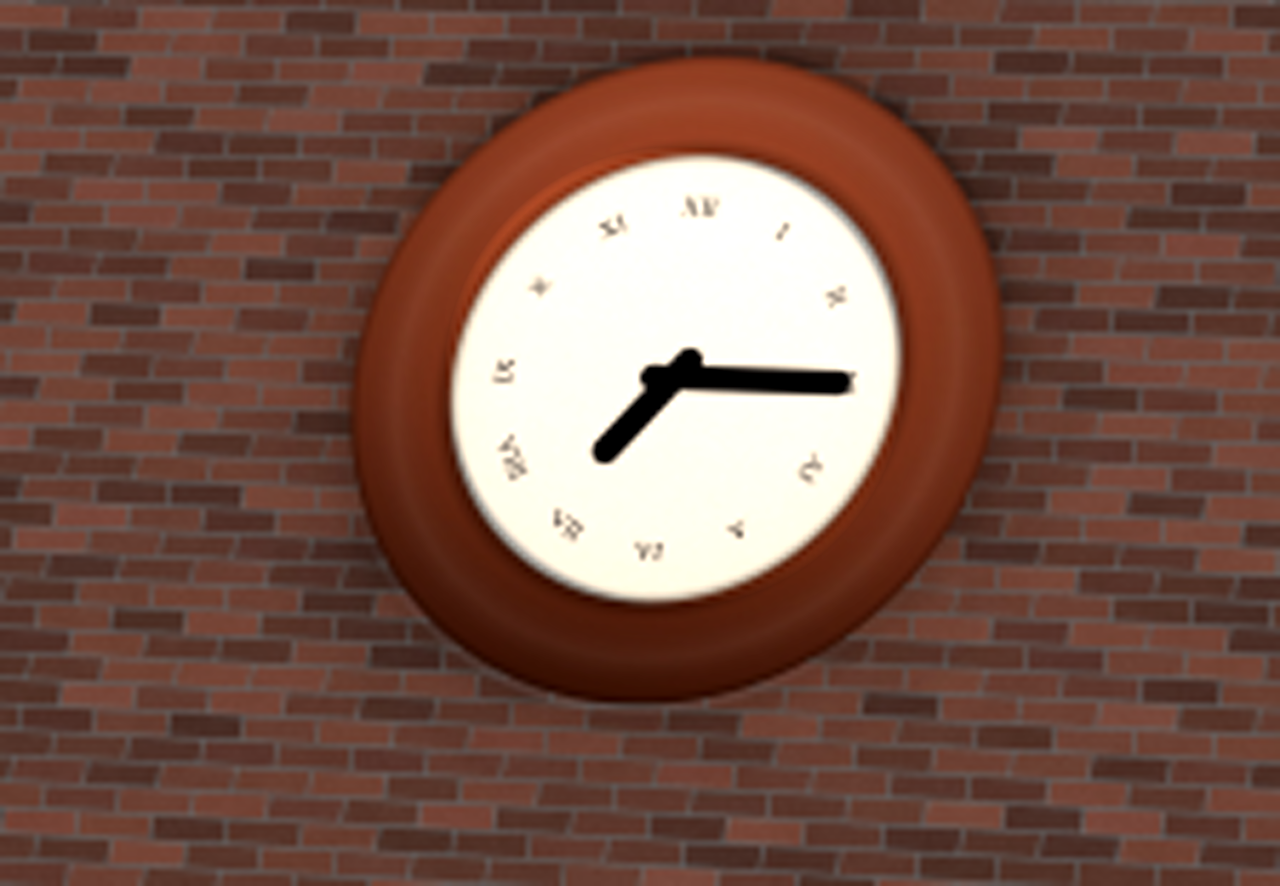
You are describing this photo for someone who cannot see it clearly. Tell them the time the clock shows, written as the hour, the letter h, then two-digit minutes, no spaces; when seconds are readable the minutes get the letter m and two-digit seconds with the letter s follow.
7h15
